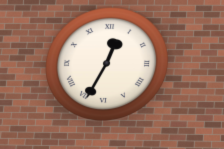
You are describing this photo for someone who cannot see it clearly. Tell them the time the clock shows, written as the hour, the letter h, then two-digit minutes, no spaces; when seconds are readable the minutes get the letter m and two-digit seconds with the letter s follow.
12h34
